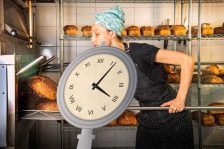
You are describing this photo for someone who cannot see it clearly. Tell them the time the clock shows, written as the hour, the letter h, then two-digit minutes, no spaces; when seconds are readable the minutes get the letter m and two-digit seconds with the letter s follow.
4h06
